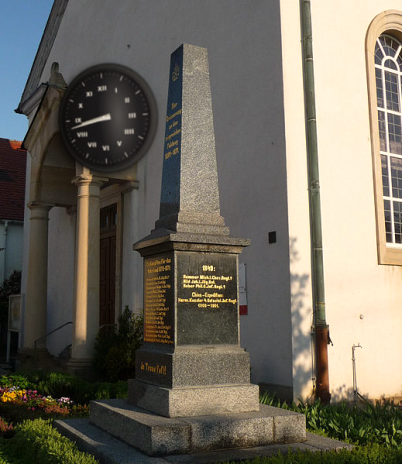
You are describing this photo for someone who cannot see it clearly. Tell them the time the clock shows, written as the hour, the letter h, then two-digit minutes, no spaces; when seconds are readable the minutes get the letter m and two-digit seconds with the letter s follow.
8h43
